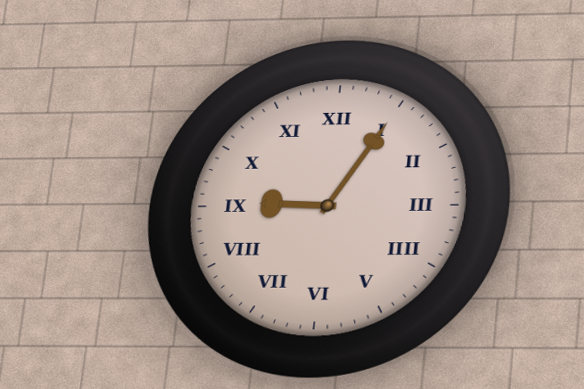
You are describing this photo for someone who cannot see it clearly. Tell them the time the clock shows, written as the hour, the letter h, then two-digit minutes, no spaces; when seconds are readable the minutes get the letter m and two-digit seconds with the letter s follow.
9h05
